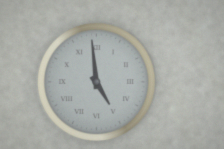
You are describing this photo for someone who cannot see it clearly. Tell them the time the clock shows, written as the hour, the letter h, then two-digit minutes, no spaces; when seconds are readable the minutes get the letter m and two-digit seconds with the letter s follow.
4h59
